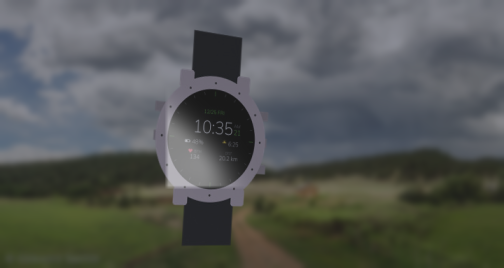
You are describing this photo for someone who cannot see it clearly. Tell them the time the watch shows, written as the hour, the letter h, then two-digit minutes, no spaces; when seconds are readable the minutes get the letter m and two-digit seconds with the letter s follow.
10h35
